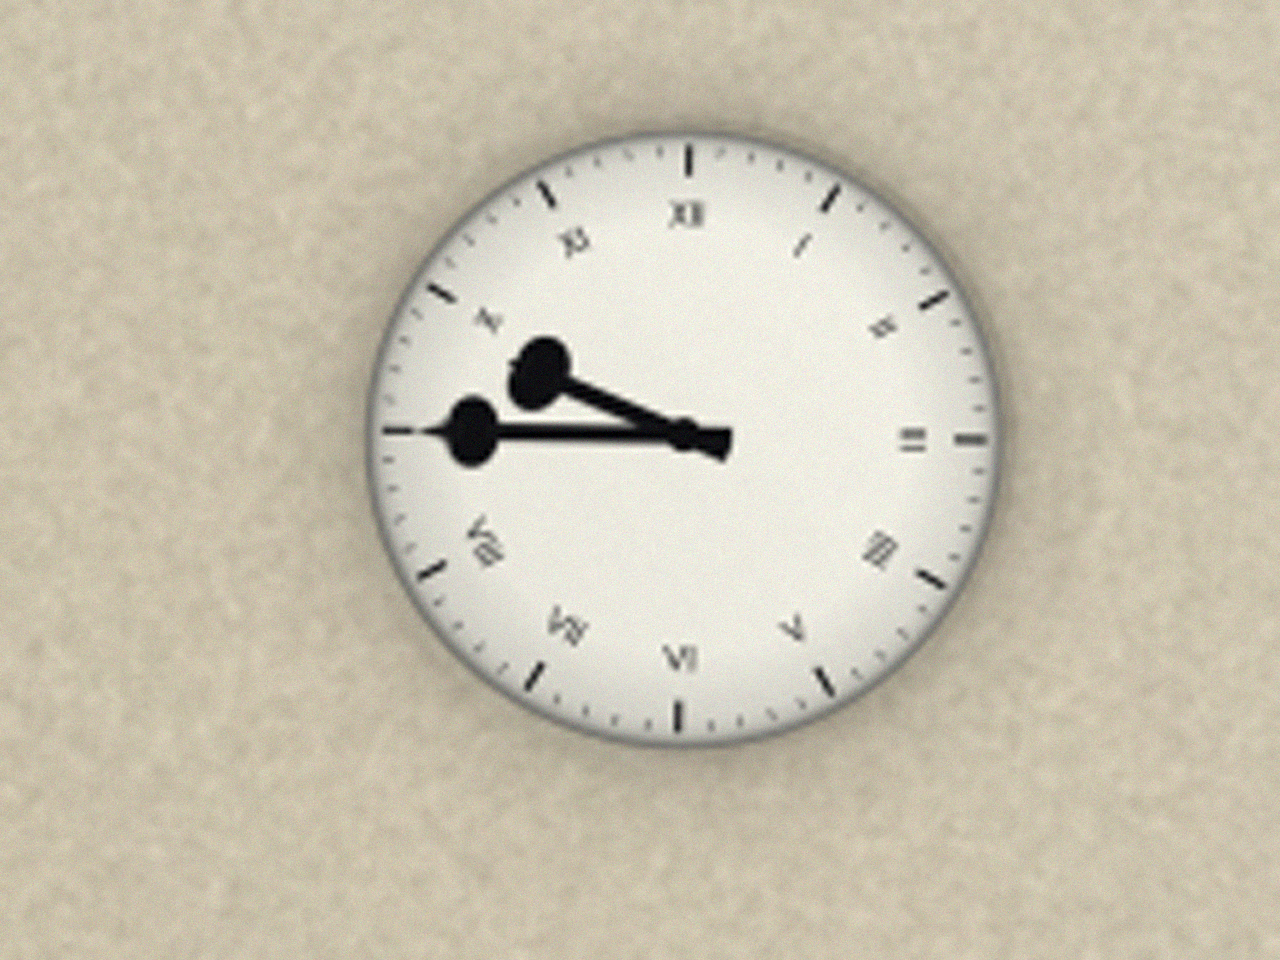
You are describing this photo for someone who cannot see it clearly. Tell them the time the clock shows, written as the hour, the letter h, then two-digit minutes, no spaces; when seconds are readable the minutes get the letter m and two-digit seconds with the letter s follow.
9h45
